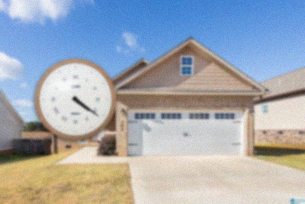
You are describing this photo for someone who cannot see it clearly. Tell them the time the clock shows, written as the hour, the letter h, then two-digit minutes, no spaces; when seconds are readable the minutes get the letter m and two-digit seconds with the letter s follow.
4h21
